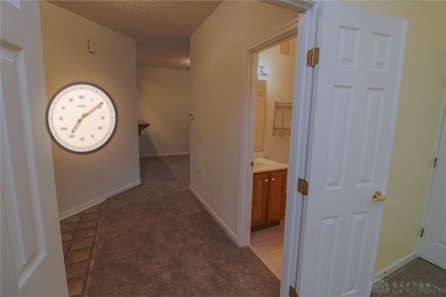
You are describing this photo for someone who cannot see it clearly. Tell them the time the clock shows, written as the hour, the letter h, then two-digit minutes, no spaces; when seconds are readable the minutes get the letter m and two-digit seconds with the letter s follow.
7h09
